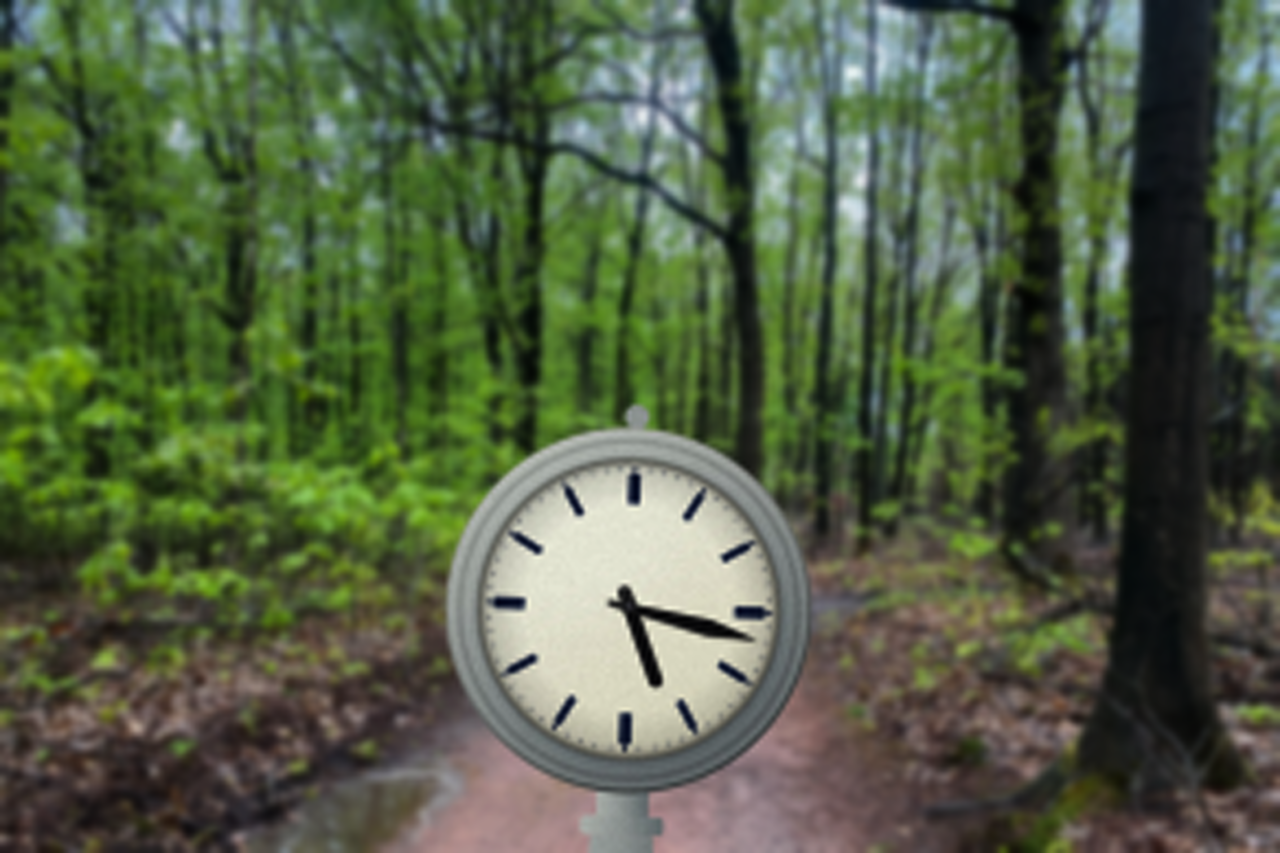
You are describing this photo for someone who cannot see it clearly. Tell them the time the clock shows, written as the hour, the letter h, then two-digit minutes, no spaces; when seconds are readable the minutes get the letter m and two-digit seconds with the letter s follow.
5h17
